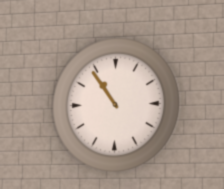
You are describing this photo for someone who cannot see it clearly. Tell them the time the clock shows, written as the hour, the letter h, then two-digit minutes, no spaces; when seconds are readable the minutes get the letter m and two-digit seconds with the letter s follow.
10h54
